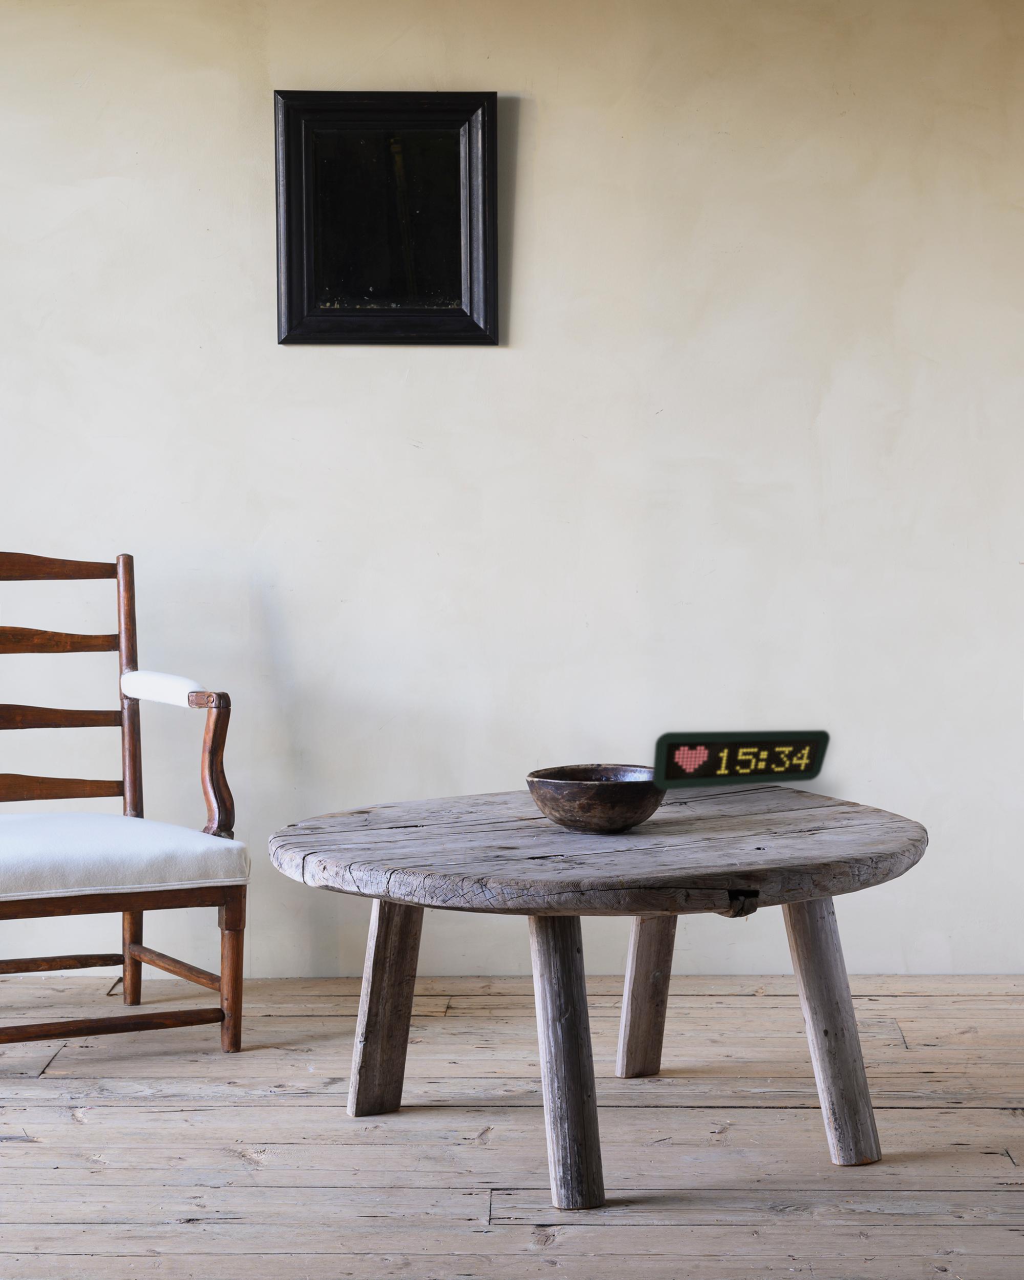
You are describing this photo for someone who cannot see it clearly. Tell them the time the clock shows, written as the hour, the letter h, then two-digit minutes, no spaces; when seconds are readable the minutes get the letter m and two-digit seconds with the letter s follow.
15h34
